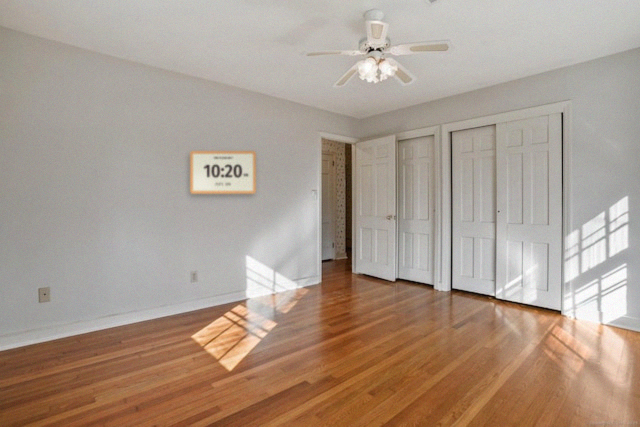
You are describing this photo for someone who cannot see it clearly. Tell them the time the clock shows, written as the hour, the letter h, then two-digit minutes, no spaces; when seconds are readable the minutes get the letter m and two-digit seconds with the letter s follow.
10h20
